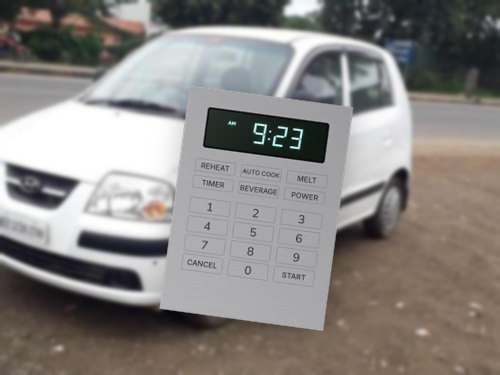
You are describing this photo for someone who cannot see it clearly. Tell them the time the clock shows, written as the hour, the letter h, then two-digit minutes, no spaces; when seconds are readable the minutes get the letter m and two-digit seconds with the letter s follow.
9h23
